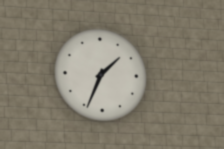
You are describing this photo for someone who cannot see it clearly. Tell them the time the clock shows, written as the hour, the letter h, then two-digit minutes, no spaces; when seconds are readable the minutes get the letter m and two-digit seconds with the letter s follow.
1h34
